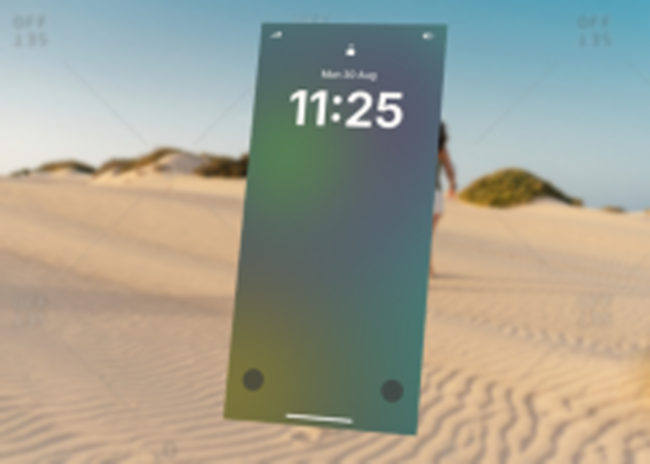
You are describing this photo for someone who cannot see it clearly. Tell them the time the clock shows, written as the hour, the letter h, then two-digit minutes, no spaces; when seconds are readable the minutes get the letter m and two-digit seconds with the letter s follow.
11h25
